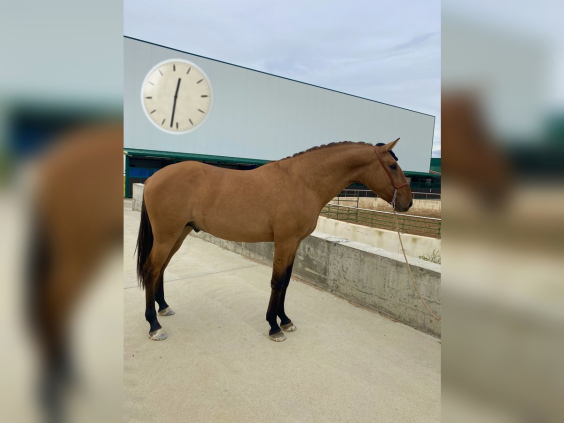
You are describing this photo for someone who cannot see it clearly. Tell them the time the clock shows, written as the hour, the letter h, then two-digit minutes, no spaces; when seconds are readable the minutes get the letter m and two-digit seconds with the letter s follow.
12h32
